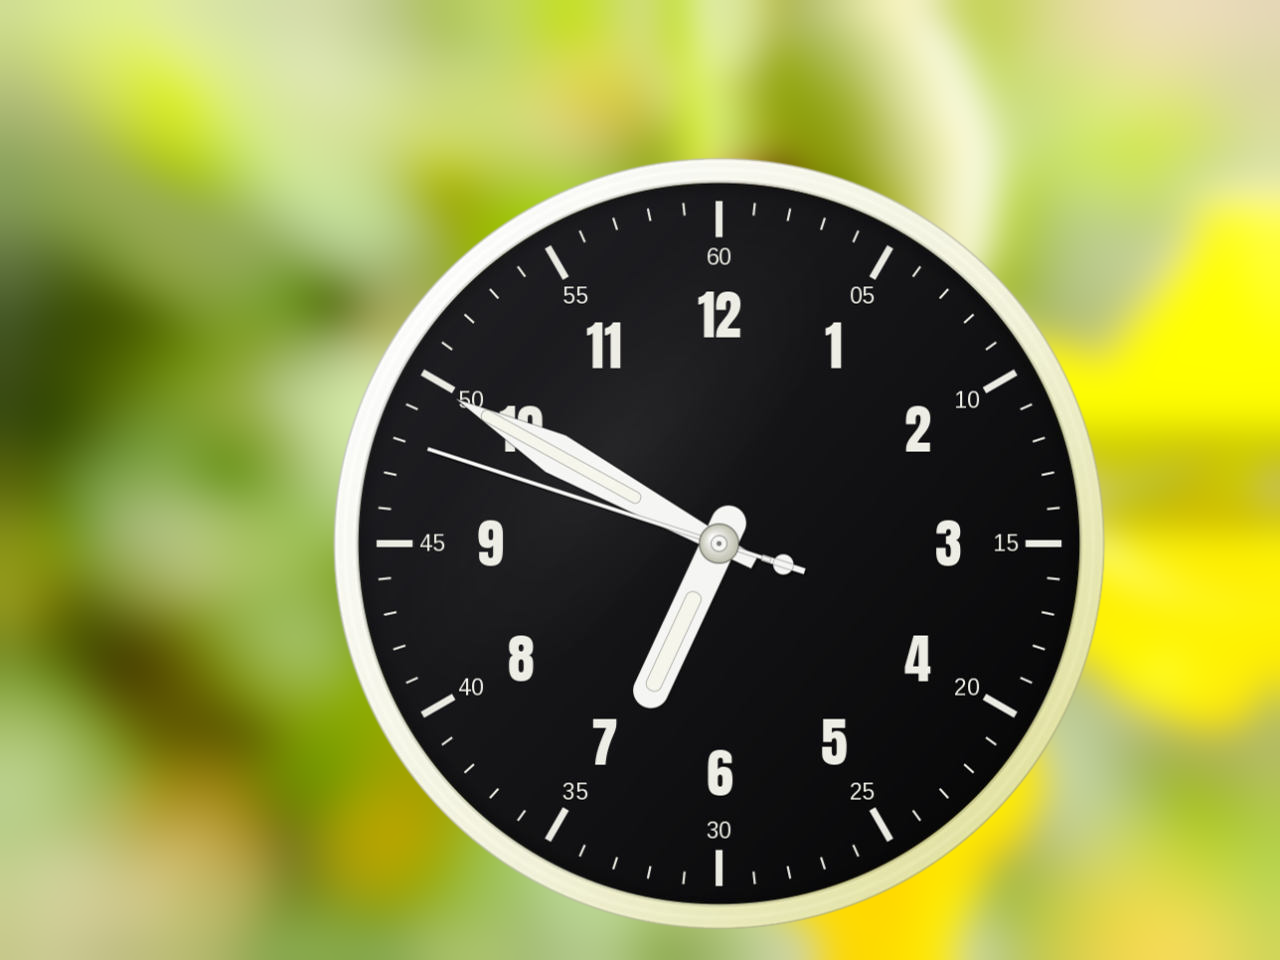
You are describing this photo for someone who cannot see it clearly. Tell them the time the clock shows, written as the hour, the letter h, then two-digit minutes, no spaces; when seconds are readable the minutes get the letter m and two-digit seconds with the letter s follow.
6h49m48s
